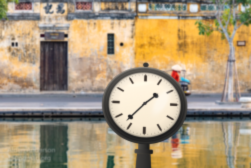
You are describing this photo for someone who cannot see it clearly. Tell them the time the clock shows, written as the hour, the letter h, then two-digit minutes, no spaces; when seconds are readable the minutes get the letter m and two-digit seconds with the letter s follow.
1h37
